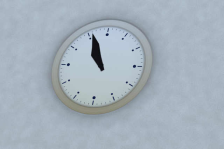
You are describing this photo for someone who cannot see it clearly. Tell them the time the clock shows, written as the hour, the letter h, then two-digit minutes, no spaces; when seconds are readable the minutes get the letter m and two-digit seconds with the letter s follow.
10h56
